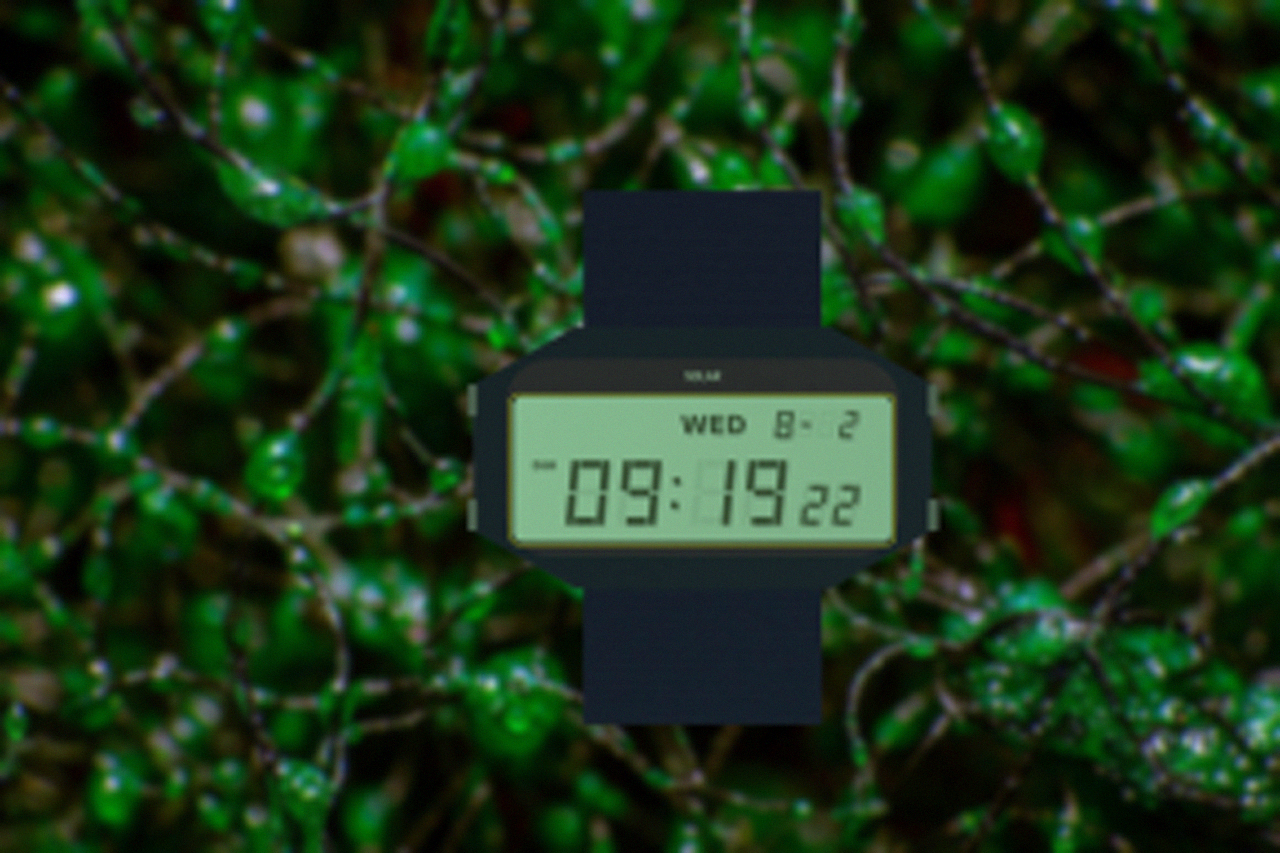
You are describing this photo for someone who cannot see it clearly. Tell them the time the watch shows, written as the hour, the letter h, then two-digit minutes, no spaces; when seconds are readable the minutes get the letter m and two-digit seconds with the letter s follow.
9h19m22s
